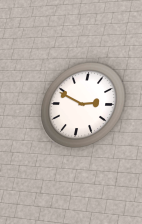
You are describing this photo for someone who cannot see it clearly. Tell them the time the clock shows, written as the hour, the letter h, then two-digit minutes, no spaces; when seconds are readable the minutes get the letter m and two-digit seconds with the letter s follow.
2h49
